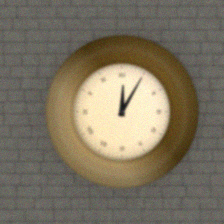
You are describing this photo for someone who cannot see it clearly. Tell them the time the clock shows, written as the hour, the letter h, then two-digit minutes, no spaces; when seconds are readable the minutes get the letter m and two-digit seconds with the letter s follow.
12h05
